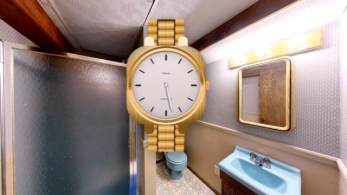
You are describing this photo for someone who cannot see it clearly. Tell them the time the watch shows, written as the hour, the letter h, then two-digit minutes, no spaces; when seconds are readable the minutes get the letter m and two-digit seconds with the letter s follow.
5h28
